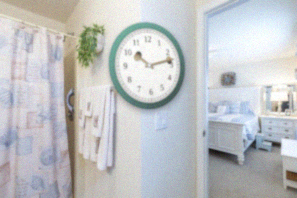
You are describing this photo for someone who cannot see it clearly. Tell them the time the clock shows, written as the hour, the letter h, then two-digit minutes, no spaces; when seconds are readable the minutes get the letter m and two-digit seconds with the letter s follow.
10h13
